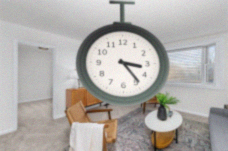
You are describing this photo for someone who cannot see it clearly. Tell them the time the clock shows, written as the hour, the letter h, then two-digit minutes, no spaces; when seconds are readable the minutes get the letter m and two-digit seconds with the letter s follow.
3h24
